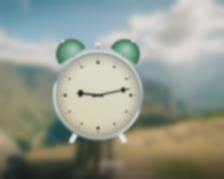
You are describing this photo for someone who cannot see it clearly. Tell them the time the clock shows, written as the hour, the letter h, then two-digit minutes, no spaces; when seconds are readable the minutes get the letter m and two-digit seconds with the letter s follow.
9h13
